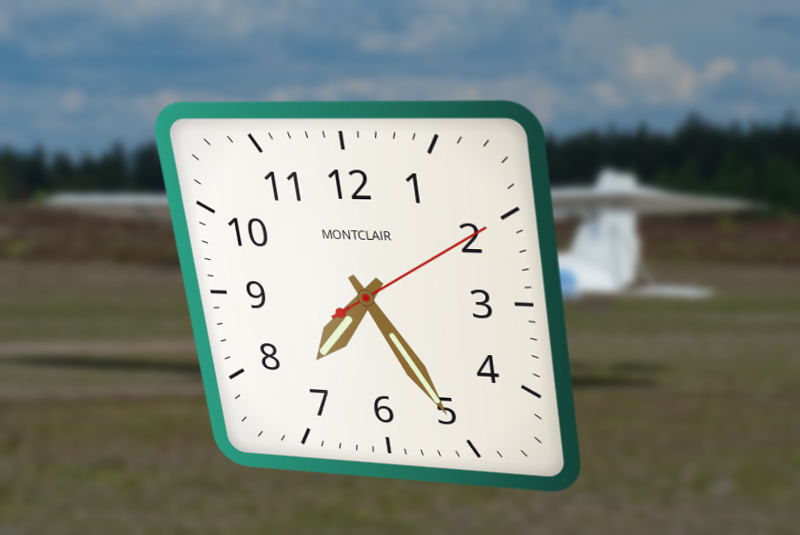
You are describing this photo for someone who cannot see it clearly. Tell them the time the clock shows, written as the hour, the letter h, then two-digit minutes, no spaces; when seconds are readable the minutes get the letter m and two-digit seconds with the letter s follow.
7h25m10s
